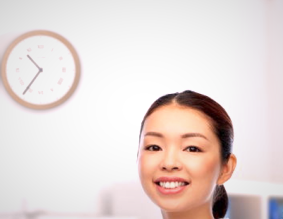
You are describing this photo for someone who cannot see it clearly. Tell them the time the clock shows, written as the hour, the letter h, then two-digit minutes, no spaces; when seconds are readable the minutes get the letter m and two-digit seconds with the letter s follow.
10h36
